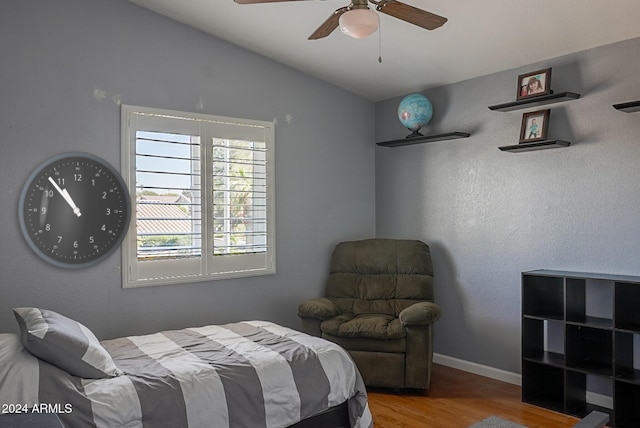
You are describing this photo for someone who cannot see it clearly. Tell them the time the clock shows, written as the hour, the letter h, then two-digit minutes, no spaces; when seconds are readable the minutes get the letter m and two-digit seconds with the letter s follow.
10h53
